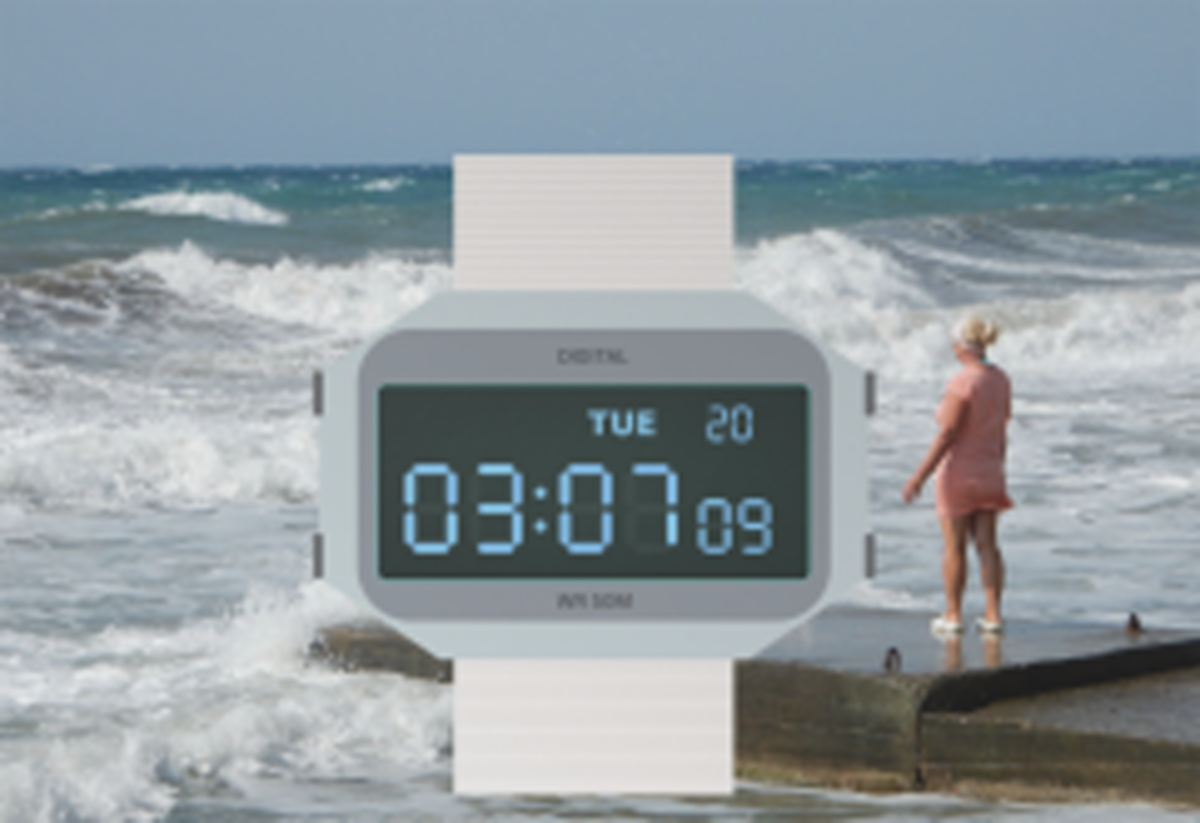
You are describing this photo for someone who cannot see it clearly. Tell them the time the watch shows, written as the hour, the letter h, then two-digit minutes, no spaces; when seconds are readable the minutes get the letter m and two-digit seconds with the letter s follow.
3h07m09s
